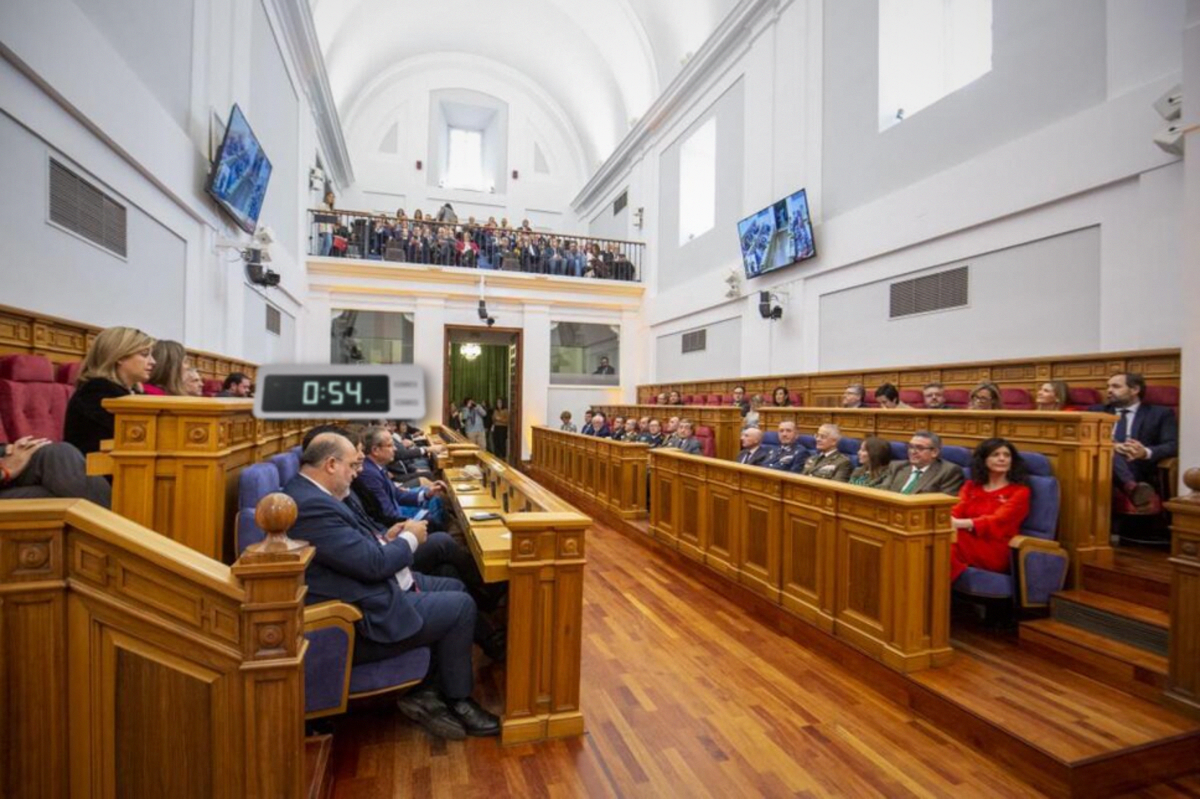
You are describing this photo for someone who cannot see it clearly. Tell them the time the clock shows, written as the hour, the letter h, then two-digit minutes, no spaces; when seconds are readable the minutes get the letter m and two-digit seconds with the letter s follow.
0h54
